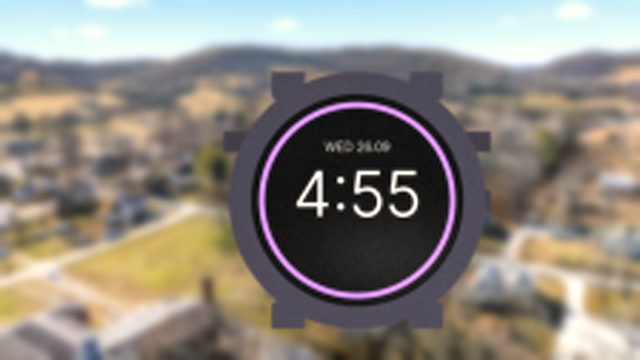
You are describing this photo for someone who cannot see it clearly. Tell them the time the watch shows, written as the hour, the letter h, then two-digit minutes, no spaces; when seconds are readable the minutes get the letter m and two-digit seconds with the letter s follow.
4h55
